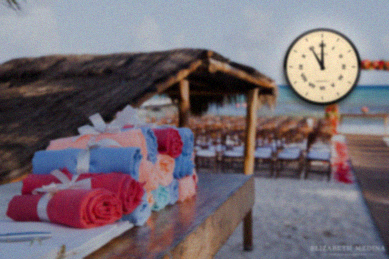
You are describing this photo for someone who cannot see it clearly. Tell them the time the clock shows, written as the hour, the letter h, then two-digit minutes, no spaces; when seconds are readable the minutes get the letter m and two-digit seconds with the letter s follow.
11h00
